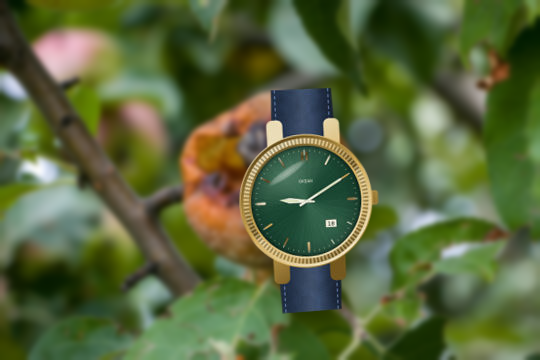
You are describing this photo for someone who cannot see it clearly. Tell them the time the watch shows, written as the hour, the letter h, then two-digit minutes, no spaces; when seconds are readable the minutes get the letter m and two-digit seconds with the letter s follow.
9h10
